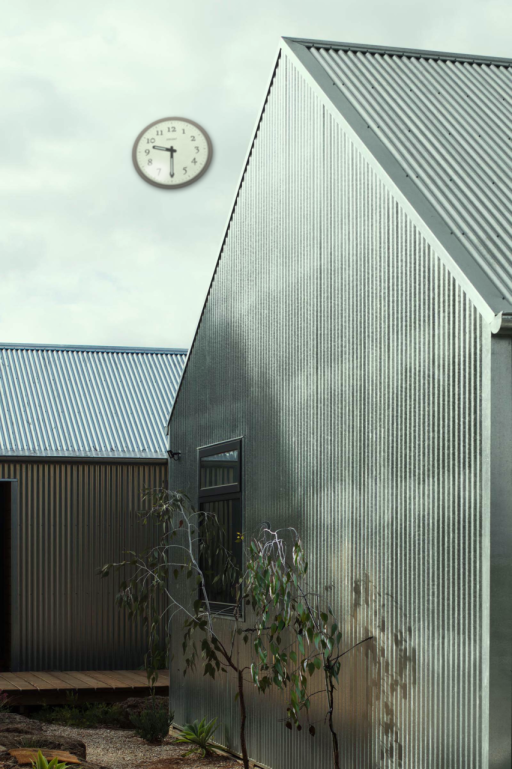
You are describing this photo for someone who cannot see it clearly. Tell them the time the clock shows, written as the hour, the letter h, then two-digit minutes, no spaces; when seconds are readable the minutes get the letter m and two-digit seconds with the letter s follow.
9h30
